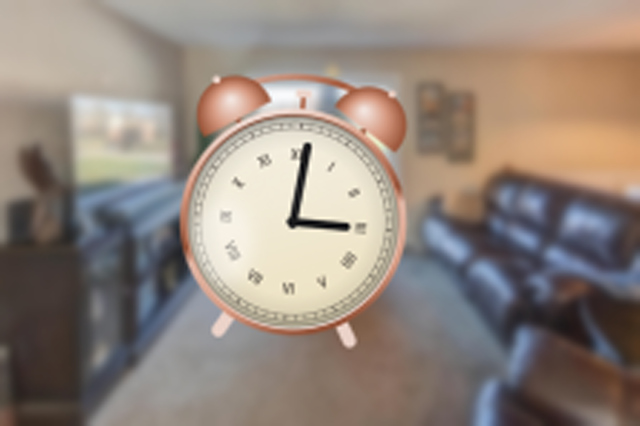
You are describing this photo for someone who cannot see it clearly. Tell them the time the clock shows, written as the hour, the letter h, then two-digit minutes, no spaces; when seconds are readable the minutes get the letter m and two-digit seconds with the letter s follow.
3h01
